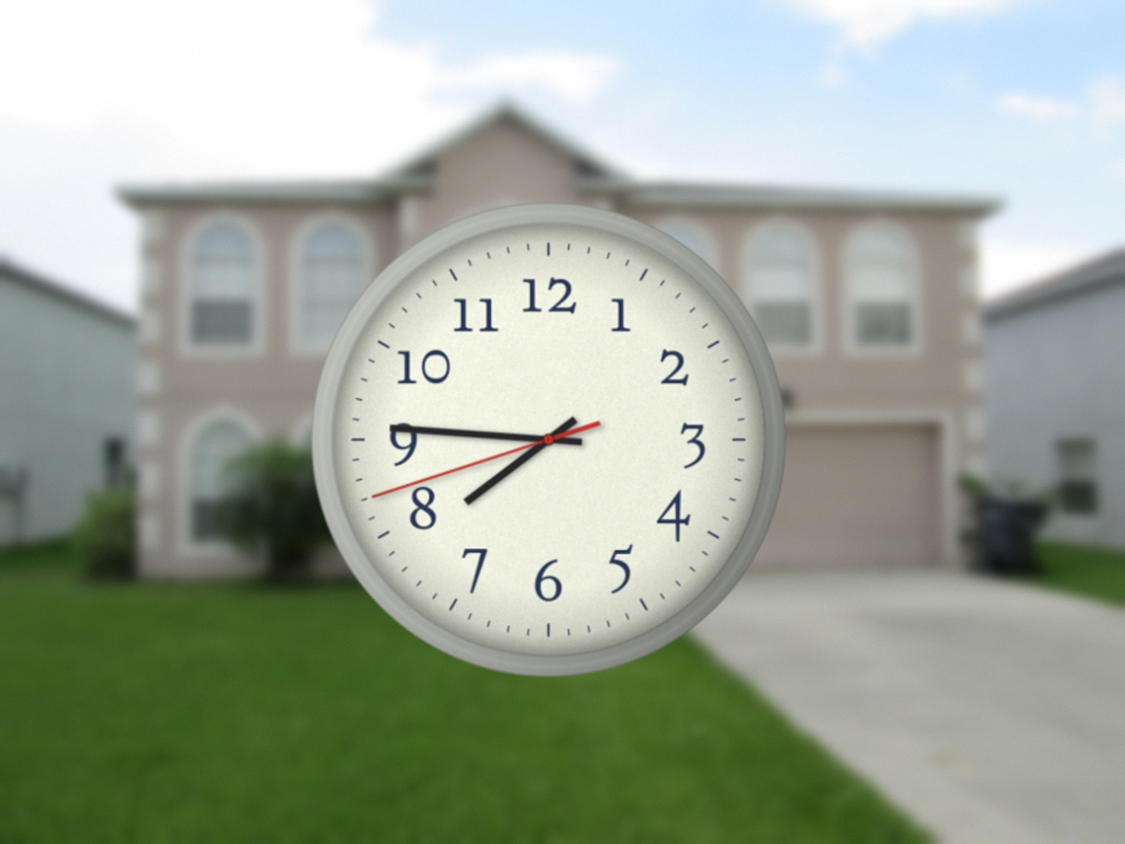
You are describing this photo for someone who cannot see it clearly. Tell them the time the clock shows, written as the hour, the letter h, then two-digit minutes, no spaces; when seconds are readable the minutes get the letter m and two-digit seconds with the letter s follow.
7h45m42s
